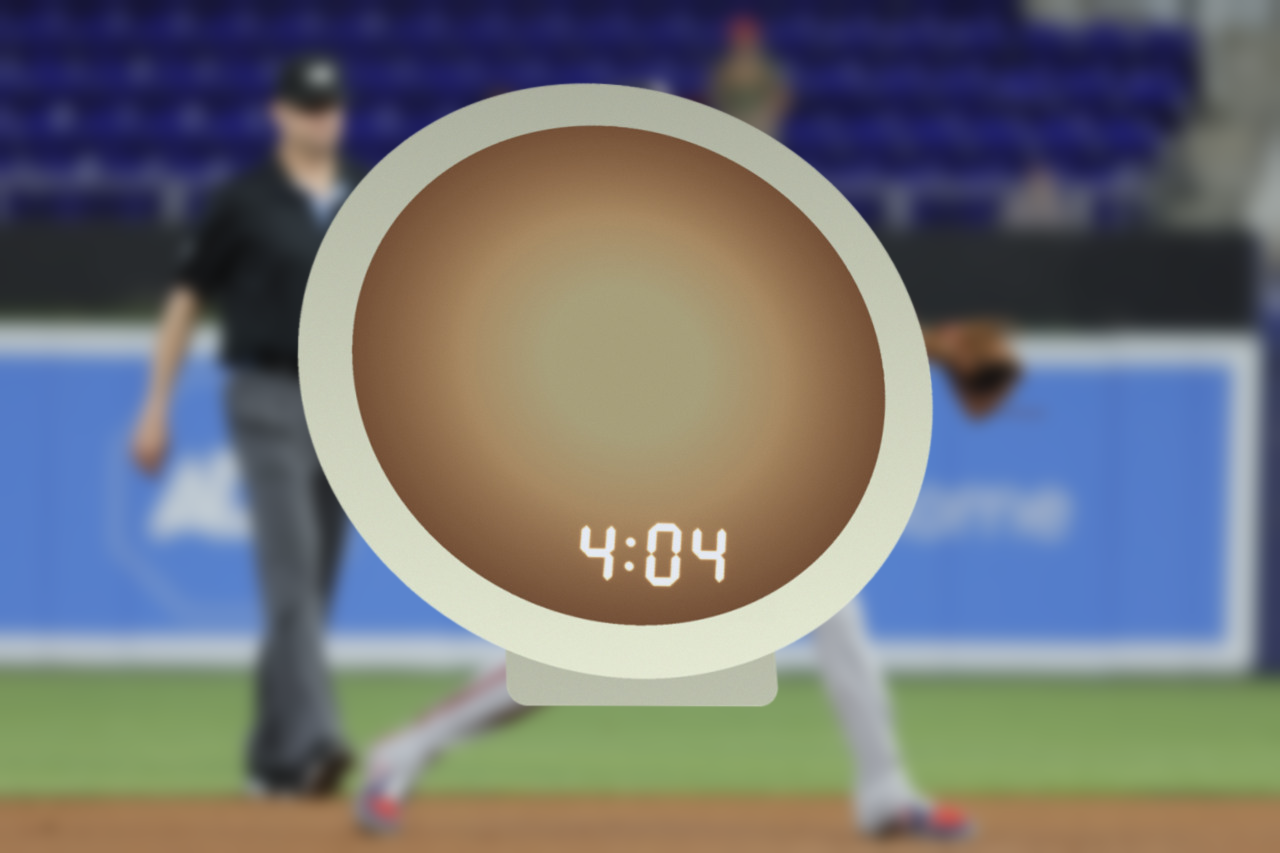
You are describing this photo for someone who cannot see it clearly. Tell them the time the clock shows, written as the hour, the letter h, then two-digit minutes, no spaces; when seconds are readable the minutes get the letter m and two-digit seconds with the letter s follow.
4h04
